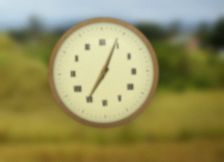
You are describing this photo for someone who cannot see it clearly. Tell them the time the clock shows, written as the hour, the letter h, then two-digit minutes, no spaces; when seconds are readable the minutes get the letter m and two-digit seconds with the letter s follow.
7h04
